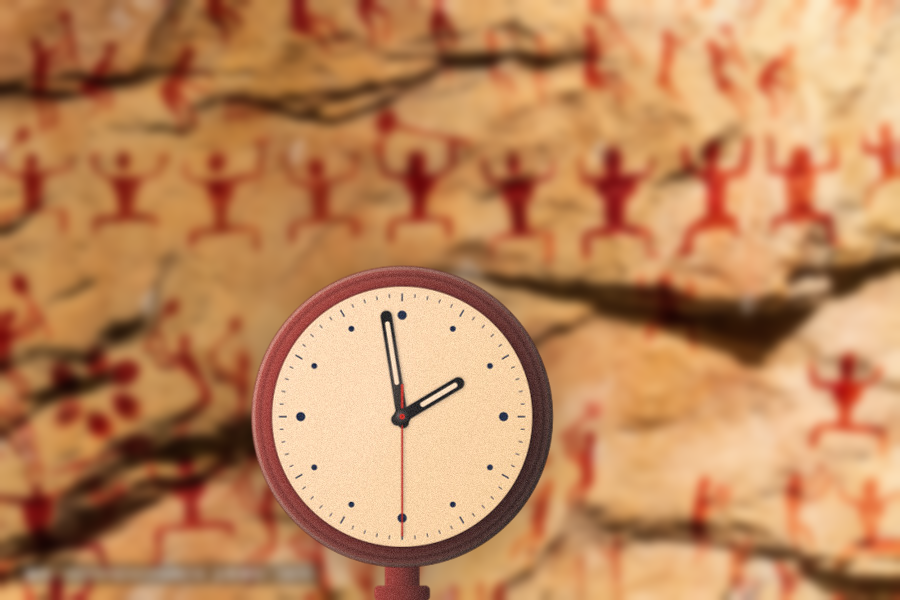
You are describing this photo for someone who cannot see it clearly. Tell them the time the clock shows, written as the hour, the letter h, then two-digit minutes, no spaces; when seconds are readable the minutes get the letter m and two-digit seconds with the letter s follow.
1h58m30s
